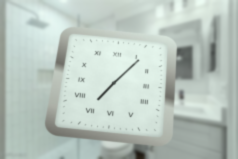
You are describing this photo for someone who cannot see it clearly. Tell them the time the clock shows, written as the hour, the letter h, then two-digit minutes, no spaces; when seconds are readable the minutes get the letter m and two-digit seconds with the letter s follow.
7h06
